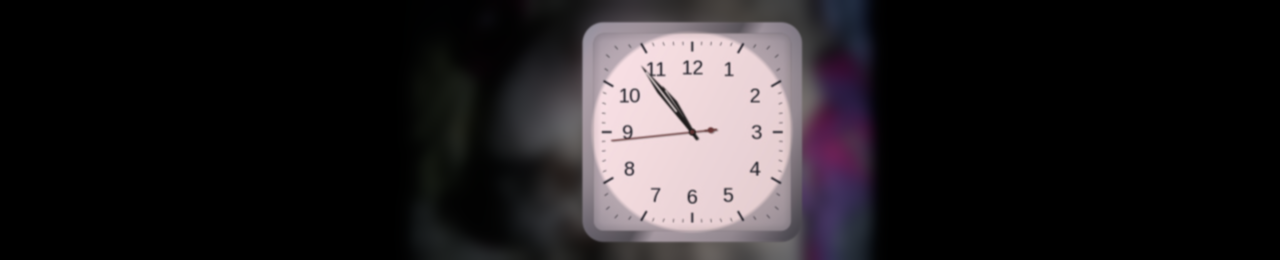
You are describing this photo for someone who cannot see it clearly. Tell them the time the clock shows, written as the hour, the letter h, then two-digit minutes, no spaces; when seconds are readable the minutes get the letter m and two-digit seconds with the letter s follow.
10h53m44s
